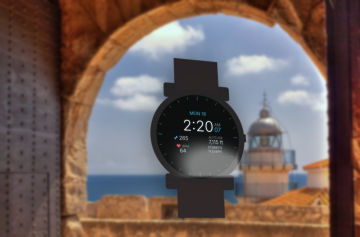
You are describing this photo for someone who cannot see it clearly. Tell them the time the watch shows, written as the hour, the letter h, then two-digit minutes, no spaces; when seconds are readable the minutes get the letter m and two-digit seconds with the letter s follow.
2h20
